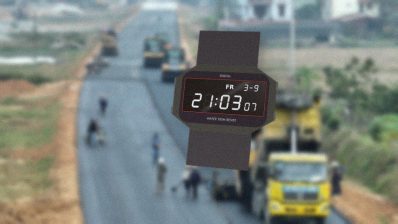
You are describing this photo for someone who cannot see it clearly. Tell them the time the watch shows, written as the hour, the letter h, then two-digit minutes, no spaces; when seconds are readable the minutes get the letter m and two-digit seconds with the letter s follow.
21h03m07s
